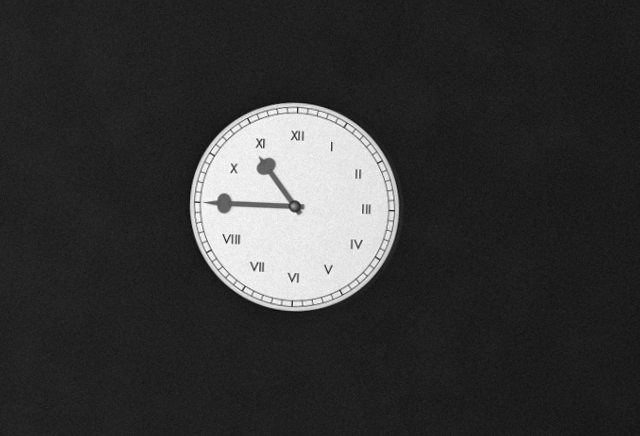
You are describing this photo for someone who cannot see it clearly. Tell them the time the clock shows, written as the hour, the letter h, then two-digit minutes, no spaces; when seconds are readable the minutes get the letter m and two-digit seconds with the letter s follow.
10h45
